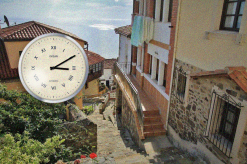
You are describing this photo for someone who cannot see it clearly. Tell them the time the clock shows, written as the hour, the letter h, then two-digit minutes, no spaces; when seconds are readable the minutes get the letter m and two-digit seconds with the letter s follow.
3h10
